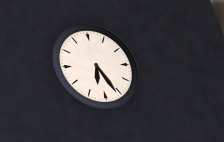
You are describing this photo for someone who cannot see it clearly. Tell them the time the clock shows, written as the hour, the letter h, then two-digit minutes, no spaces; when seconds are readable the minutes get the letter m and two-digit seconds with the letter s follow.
6h26
